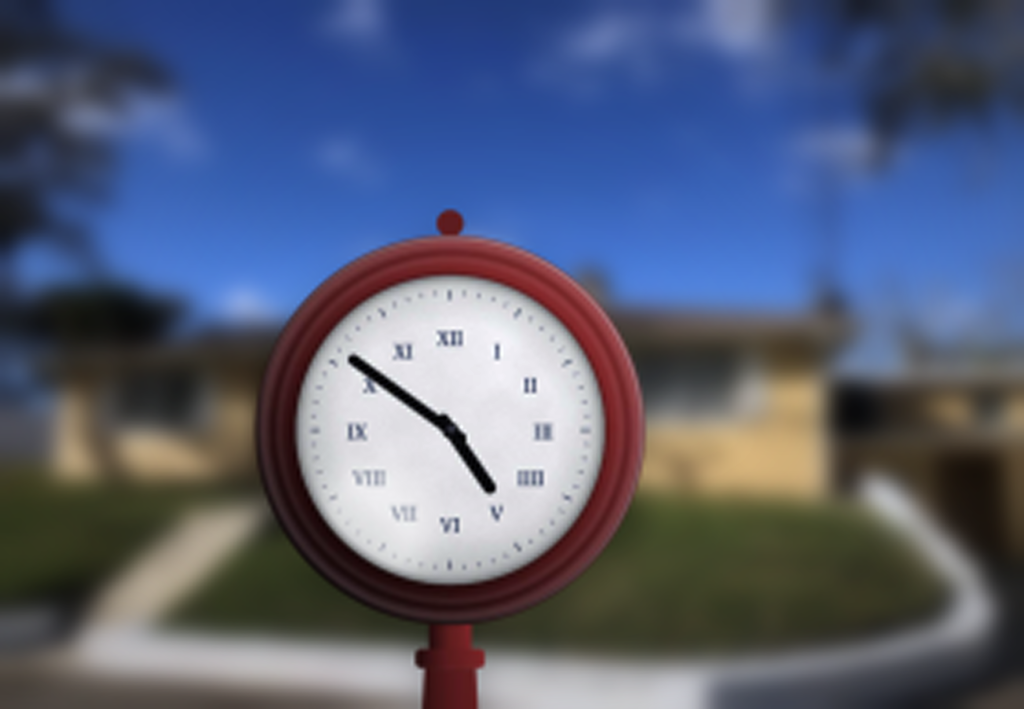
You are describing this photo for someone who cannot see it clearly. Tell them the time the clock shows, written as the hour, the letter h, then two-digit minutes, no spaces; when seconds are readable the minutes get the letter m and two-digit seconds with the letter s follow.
4h51
